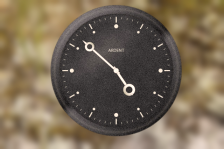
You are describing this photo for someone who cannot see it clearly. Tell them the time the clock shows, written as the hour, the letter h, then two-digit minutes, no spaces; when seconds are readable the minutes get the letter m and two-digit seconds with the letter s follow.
4h52
